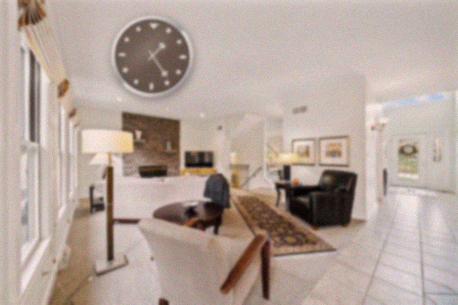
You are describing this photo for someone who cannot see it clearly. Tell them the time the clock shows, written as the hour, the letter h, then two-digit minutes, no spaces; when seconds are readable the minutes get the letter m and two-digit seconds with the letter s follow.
1h24
